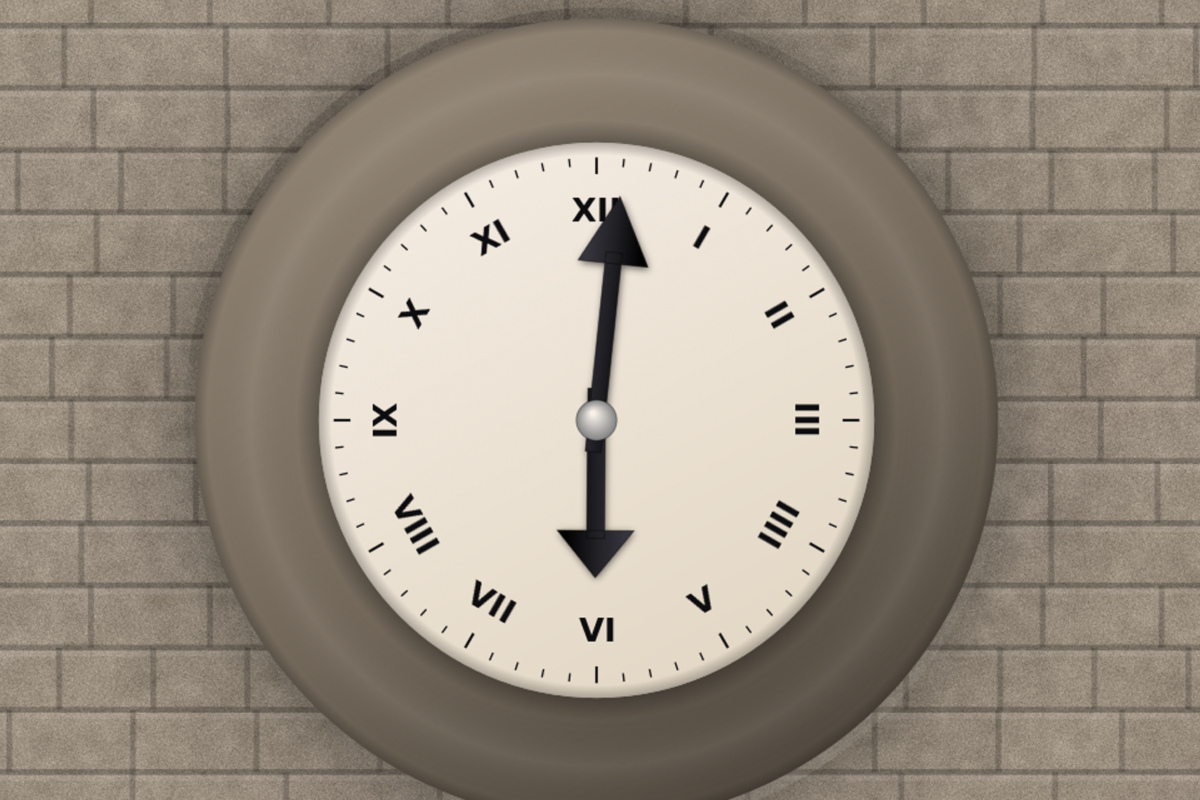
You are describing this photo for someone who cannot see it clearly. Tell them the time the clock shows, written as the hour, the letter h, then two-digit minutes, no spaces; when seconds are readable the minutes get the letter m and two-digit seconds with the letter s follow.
6h01
